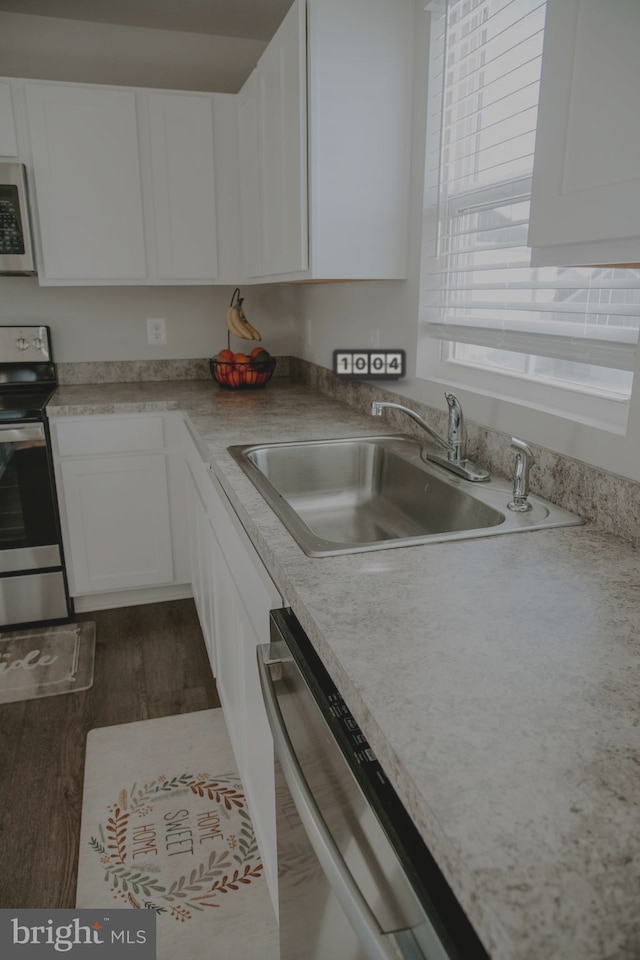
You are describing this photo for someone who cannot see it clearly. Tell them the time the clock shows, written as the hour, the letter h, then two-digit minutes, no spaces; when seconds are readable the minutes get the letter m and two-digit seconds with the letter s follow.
10h04
